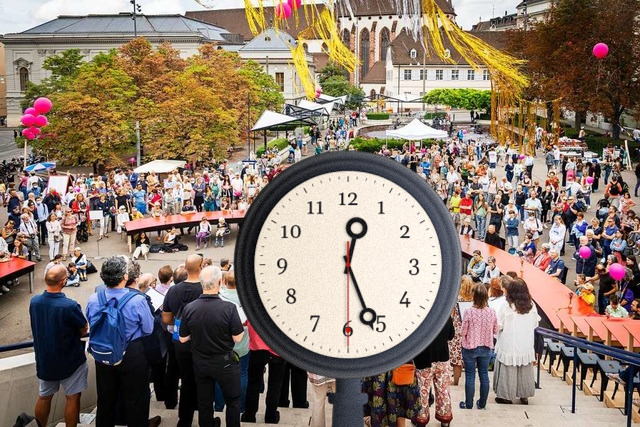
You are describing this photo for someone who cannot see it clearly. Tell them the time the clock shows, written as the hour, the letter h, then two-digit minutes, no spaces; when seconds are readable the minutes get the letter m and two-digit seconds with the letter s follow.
12h26m30s
